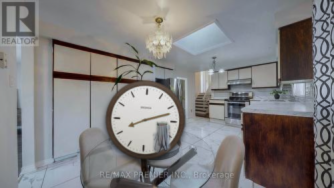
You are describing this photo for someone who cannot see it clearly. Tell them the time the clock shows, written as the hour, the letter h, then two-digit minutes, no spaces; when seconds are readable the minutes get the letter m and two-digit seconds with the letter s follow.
8h12
